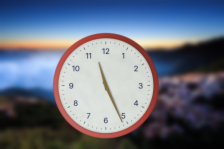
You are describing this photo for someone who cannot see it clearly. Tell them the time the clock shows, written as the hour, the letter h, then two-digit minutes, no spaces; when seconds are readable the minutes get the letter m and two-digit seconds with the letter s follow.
11h26
